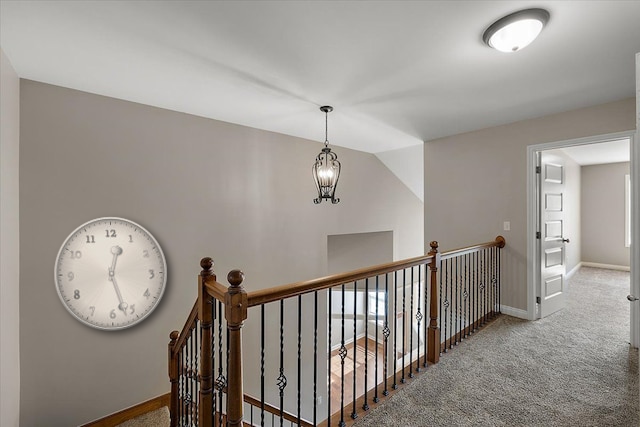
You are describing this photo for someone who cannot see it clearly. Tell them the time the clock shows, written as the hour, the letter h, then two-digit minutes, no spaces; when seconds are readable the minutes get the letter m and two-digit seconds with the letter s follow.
12h27
